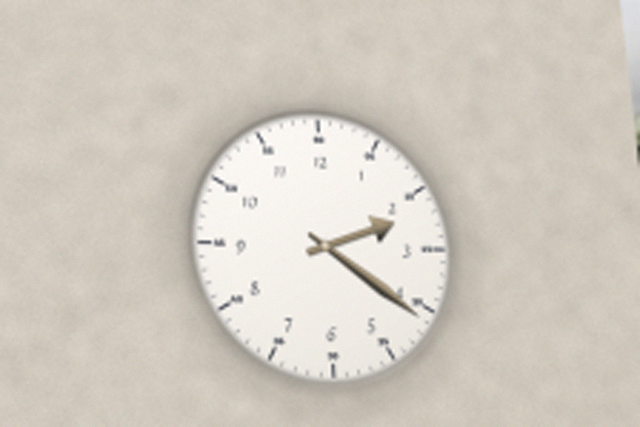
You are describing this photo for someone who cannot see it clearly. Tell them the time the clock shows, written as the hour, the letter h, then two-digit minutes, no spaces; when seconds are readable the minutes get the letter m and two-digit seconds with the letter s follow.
2h21
